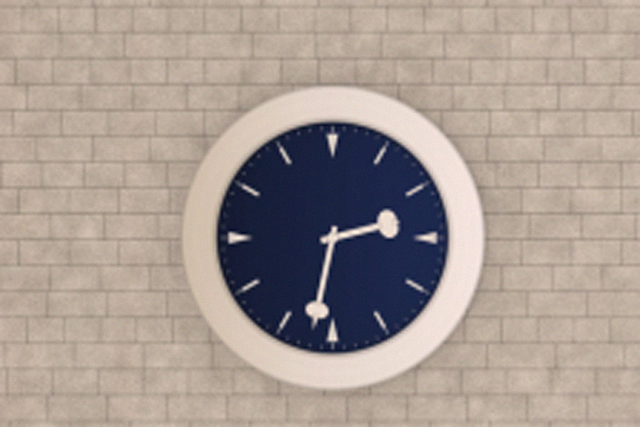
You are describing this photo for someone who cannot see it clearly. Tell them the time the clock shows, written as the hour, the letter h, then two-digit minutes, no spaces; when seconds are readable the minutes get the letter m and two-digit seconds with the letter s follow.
2h32
